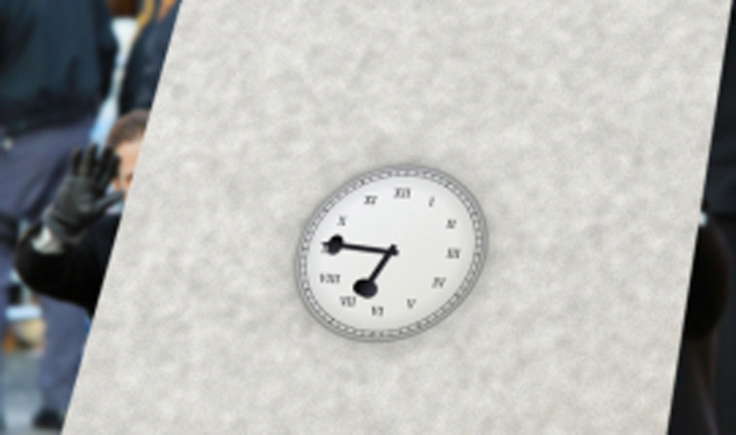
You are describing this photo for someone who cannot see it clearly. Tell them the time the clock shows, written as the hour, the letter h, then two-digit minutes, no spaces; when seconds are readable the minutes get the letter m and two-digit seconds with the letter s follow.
6h46
